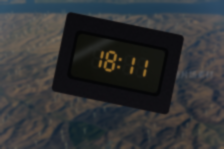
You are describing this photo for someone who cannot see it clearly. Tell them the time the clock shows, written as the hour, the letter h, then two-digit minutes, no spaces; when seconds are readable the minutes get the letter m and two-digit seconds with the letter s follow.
18h11
